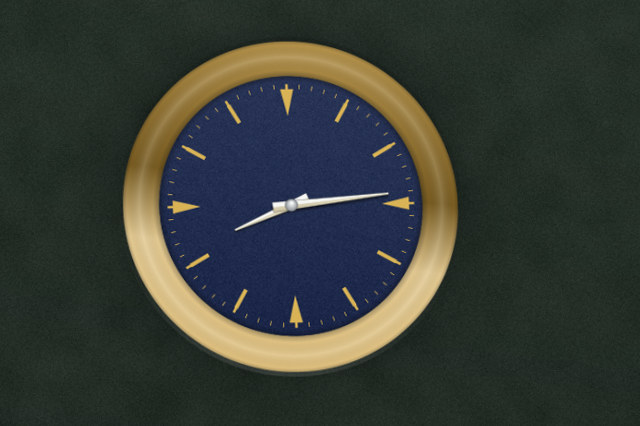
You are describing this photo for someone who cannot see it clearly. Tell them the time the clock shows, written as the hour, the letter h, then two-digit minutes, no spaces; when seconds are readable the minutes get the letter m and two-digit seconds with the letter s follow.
8h14
